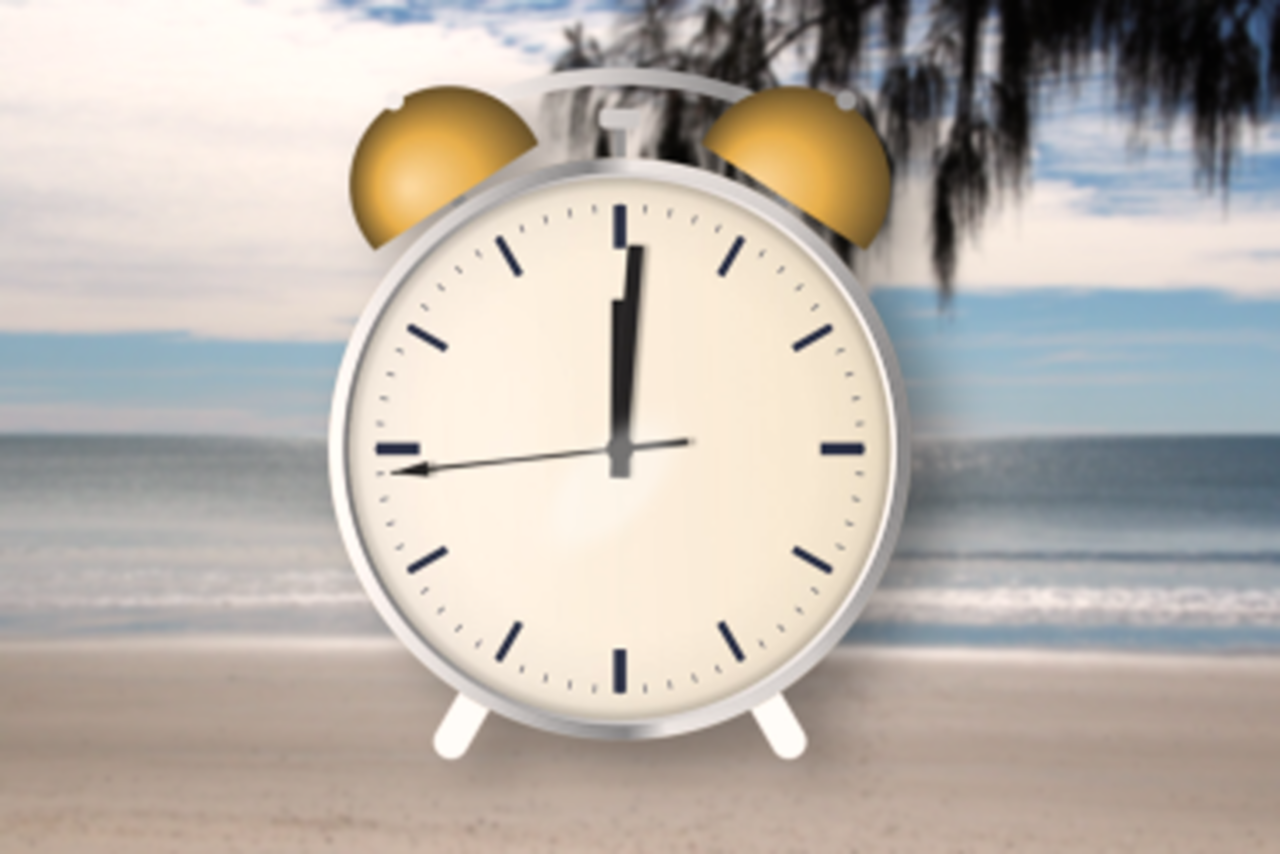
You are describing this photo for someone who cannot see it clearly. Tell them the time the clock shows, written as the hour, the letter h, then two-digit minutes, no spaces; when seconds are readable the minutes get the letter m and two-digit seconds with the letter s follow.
12h00m44s
